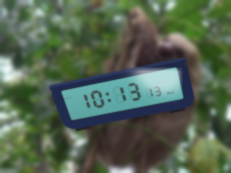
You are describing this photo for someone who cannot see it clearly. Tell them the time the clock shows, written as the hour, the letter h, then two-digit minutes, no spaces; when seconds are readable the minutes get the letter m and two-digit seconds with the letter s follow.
10h13m13s
